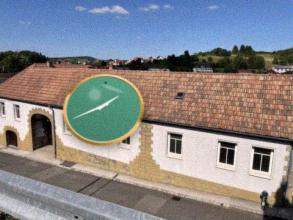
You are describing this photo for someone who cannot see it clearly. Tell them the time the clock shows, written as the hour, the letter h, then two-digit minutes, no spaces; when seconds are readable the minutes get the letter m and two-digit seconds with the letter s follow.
1h40
